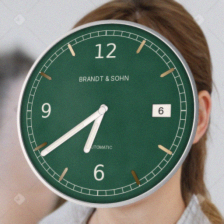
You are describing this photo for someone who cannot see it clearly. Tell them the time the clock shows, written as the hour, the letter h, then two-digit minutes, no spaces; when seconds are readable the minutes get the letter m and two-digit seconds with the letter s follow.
6h39
